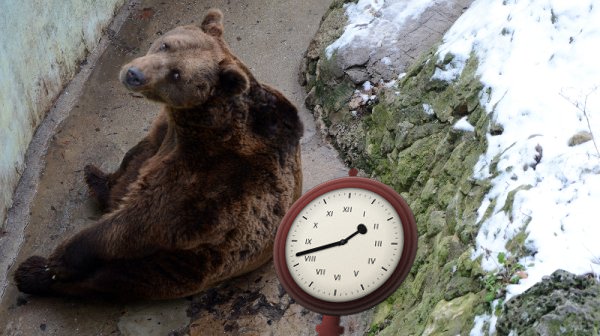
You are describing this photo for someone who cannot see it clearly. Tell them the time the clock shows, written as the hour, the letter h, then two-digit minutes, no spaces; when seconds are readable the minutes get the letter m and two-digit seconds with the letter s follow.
1h42
